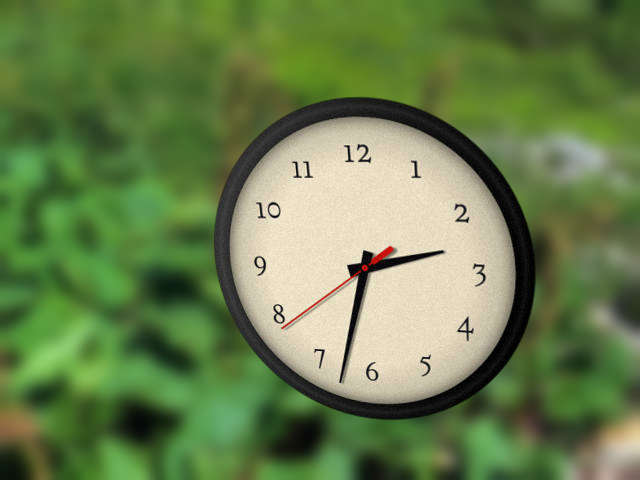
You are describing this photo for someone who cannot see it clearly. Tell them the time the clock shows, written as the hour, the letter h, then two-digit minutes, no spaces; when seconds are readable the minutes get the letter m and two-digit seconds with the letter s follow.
2h32m39s
